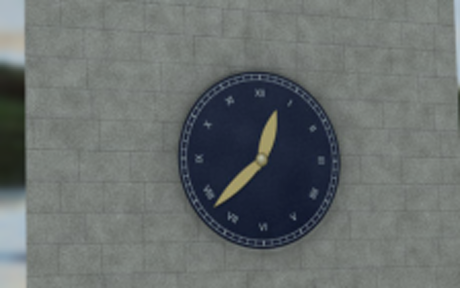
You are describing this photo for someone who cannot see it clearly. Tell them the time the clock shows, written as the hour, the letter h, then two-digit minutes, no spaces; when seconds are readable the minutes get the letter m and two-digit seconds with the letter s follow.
12h38
